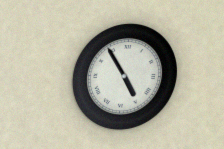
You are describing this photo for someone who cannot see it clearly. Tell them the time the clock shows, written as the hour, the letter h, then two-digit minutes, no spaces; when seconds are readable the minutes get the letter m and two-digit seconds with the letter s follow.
4h54
